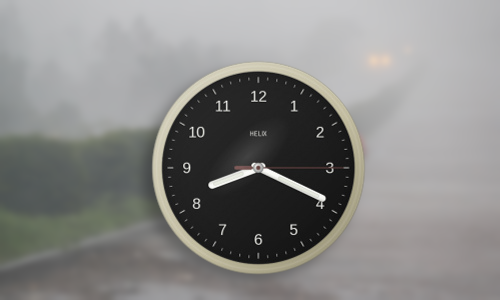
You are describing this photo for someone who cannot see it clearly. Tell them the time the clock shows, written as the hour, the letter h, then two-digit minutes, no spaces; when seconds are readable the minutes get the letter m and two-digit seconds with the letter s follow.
8h19m15s
